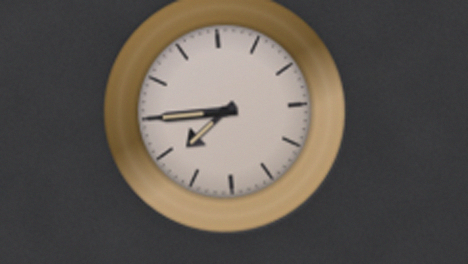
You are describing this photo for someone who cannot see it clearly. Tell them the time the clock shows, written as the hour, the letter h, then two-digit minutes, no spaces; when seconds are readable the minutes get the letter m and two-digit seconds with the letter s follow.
7h45
